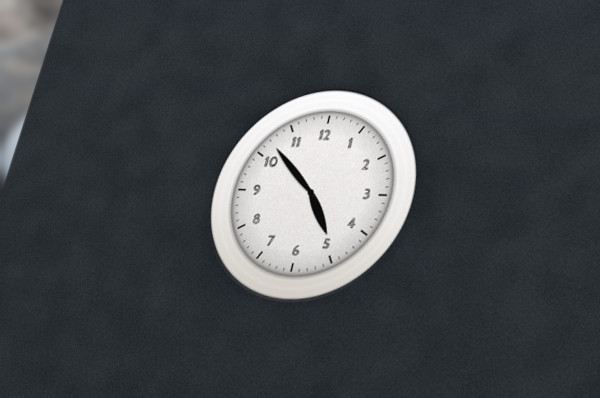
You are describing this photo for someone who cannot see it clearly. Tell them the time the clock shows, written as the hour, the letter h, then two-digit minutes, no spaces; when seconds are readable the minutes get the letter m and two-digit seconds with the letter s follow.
4h52
